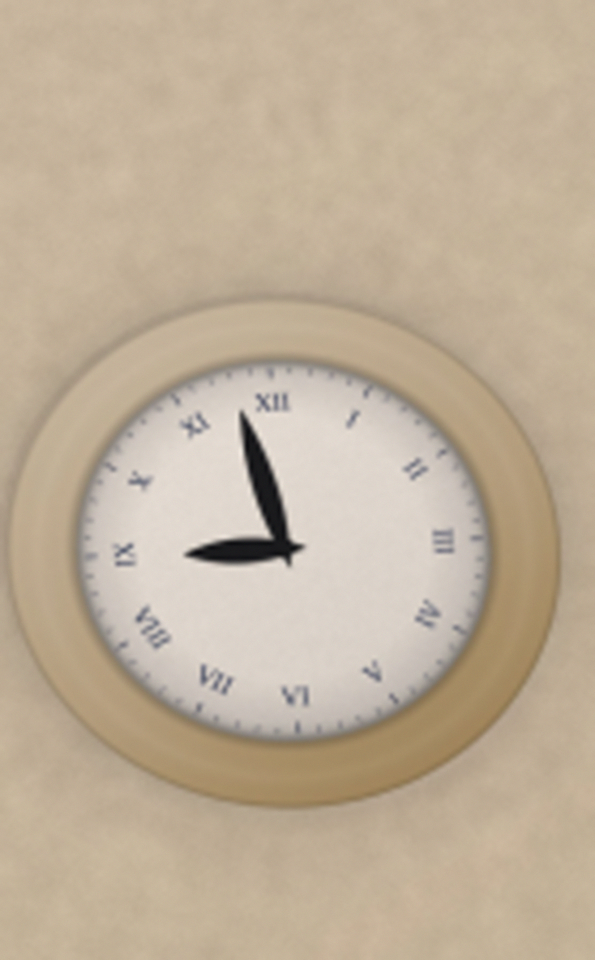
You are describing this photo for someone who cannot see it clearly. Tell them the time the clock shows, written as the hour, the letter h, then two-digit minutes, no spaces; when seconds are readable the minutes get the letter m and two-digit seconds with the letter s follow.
8h58
